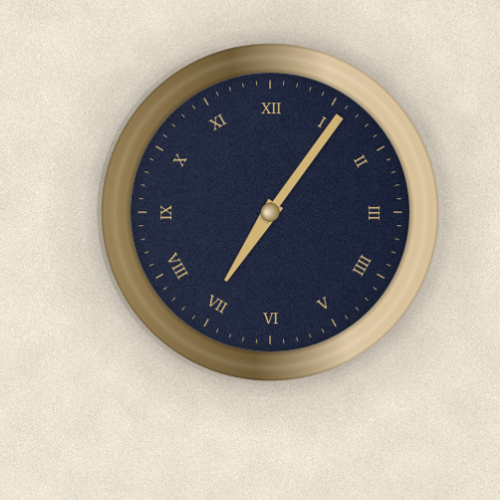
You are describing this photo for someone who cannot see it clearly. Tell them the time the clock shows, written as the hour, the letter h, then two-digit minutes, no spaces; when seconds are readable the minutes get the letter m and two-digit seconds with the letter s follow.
7h06
